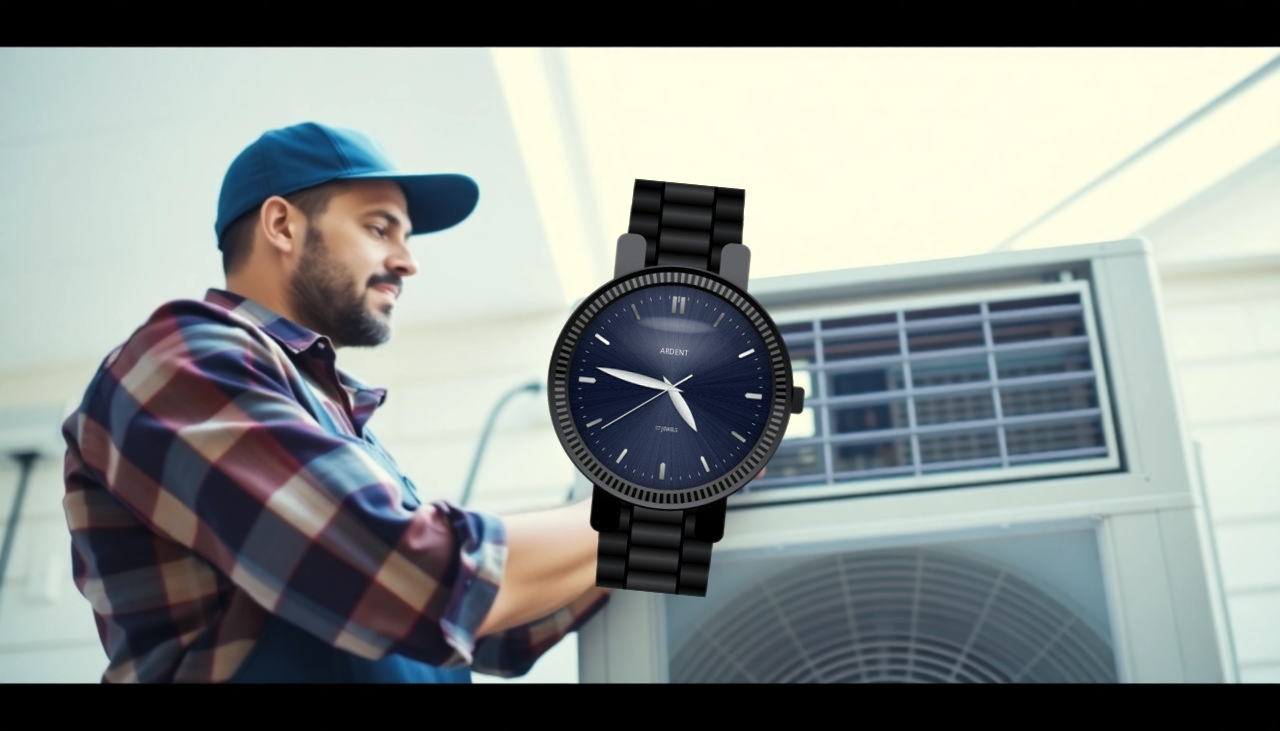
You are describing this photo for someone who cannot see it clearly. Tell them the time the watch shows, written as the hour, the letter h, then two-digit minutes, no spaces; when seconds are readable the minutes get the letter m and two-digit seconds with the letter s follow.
4h46m39s
